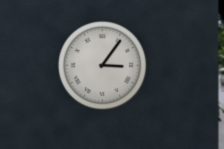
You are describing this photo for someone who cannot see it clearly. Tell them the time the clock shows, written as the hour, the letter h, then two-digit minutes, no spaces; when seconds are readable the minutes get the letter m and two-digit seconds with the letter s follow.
3h06
